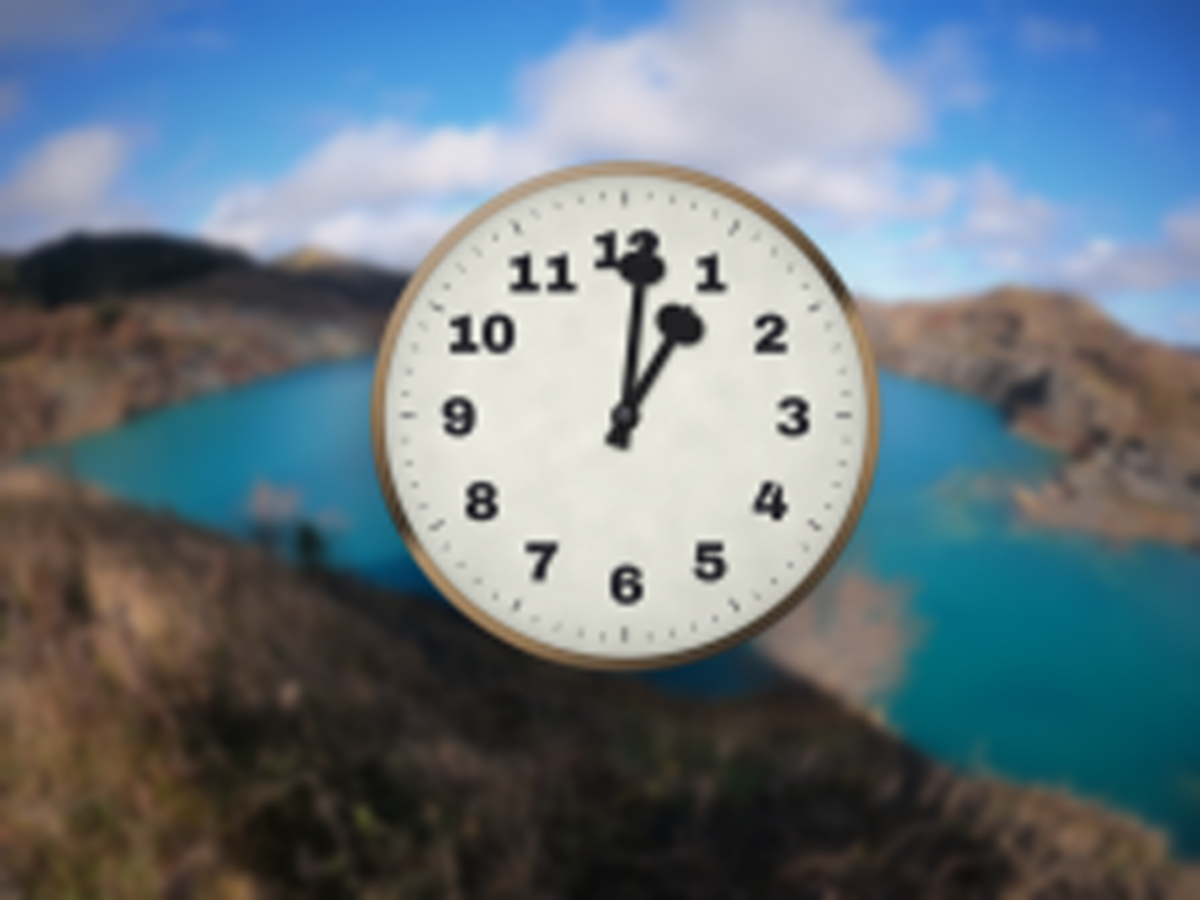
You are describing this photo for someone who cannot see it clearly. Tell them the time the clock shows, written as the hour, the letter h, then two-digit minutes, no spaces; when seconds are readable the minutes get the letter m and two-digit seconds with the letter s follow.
1h01
